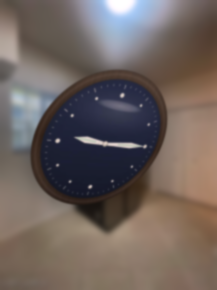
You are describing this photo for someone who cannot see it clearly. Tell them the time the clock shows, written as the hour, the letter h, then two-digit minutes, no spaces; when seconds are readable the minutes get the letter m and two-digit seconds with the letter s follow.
9h15
